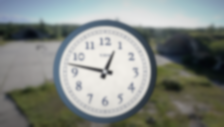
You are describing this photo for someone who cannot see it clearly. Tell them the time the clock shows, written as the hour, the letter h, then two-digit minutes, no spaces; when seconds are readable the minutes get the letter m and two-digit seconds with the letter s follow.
12h47
